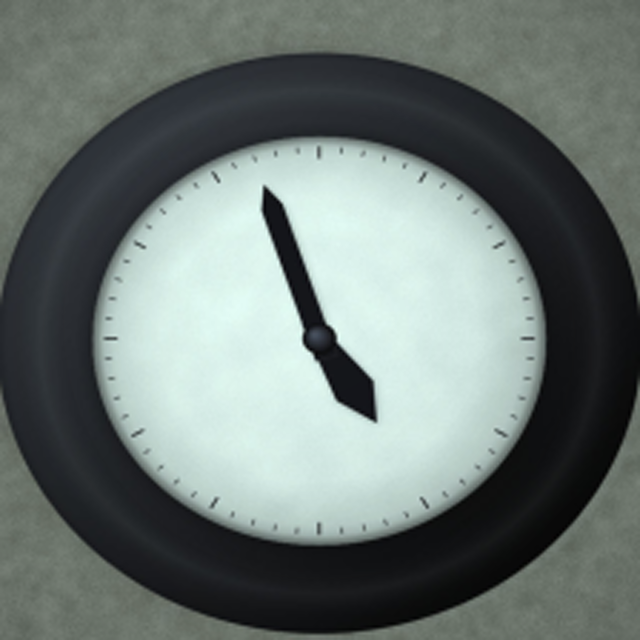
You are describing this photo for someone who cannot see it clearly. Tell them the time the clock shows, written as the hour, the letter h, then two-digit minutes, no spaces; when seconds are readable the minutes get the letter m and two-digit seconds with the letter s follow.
4h57
